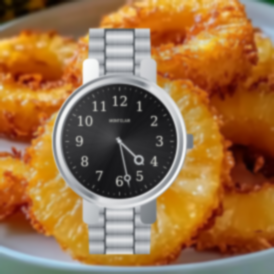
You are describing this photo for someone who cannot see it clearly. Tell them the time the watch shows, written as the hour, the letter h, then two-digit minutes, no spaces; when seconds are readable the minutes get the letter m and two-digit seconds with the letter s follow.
4h28
